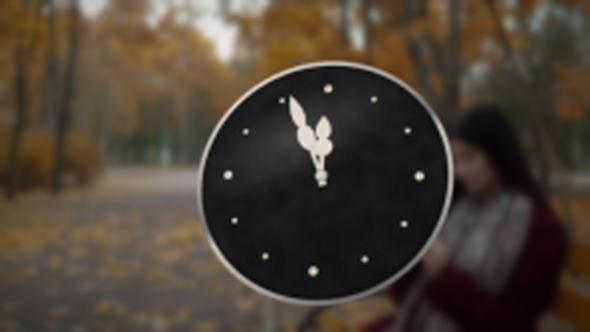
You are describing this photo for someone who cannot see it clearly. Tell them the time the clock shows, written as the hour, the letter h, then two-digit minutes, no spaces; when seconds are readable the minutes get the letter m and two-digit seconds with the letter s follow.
11h56
